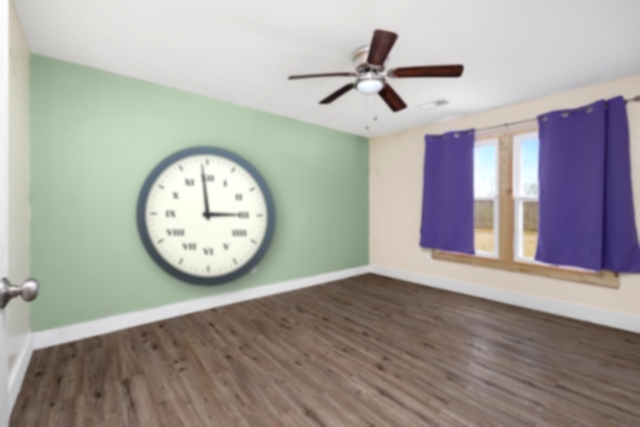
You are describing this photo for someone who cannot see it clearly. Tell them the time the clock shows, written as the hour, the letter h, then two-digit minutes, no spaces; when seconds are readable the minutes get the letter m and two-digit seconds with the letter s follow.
2h59
